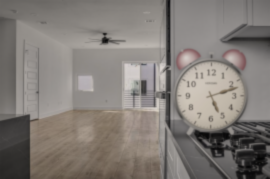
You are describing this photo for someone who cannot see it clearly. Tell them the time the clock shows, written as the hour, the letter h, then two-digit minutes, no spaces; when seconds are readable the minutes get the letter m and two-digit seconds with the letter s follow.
5h12
